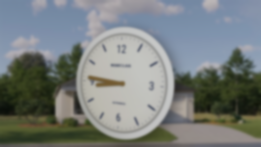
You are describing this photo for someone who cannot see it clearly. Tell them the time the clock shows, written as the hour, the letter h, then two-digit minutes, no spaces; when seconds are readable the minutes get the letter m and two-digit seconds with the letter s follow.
8h46
